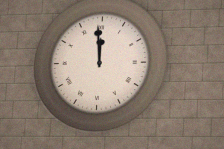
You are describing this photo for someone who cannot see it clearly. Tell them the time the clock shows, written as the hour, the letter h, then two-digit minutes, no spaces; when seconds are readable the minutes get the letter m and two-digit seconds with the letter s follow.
11h59
